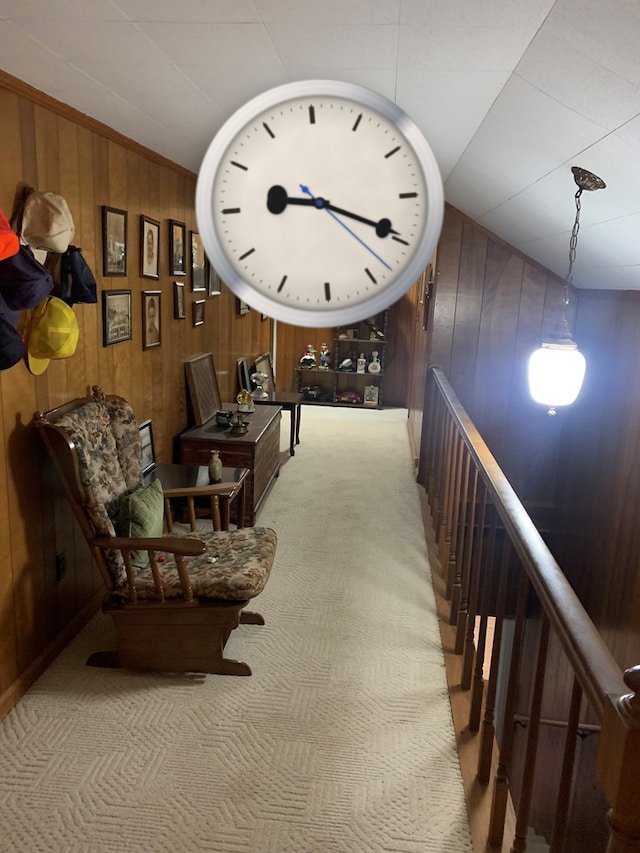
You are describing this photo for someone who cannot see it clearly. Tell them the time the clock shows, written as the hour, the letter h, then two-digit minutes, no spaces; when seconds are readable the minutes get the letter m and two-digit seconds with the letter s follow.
9h19m23s
